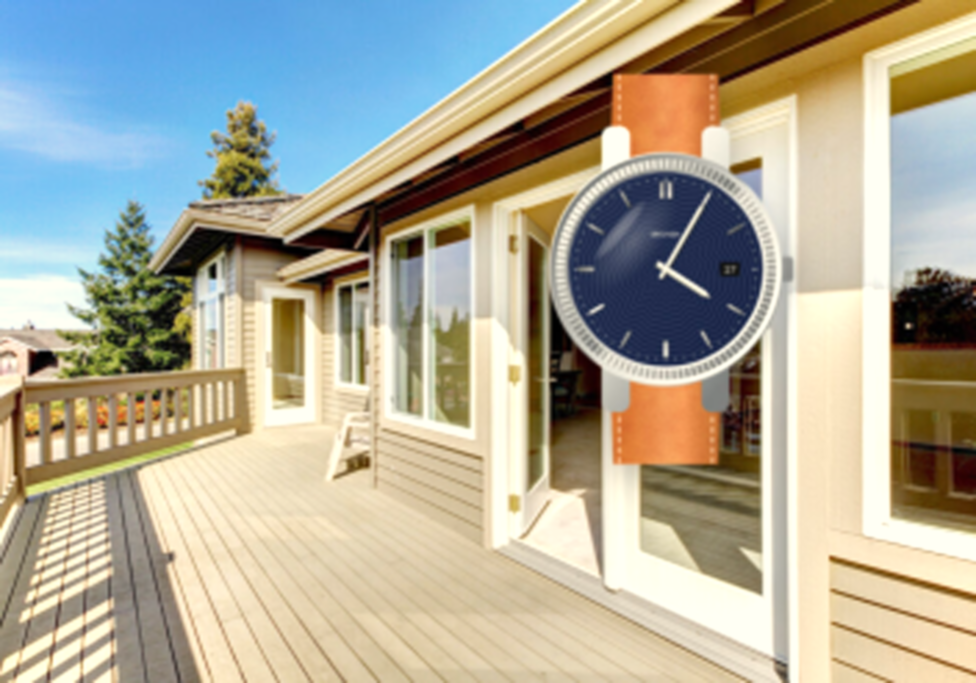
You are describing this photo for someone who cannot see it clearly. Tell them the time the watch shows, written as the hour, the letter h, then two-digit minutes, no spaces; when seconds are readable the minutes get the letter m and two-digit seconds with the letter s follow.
4h05
